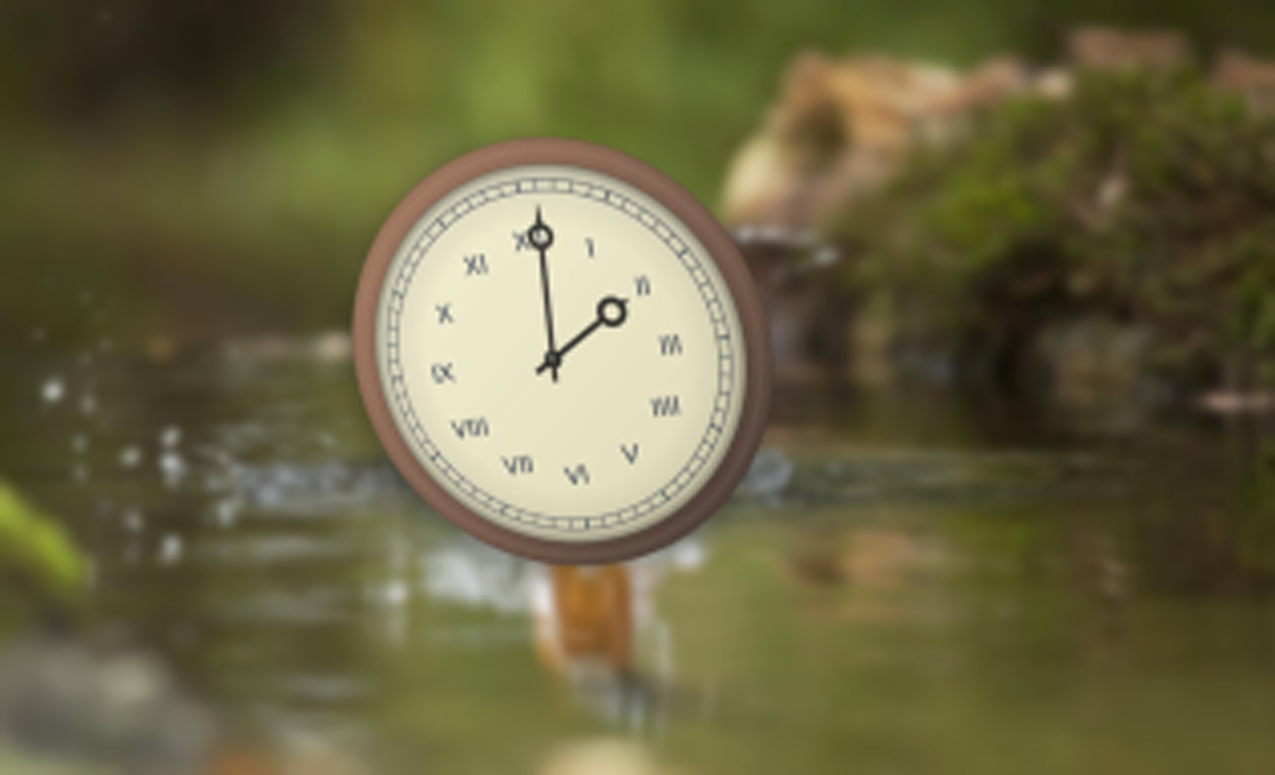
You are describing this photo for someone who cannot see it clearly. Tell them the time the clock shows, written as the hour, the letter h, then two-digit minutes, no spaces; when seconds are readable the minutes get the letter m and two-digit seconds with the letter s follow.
2h01
